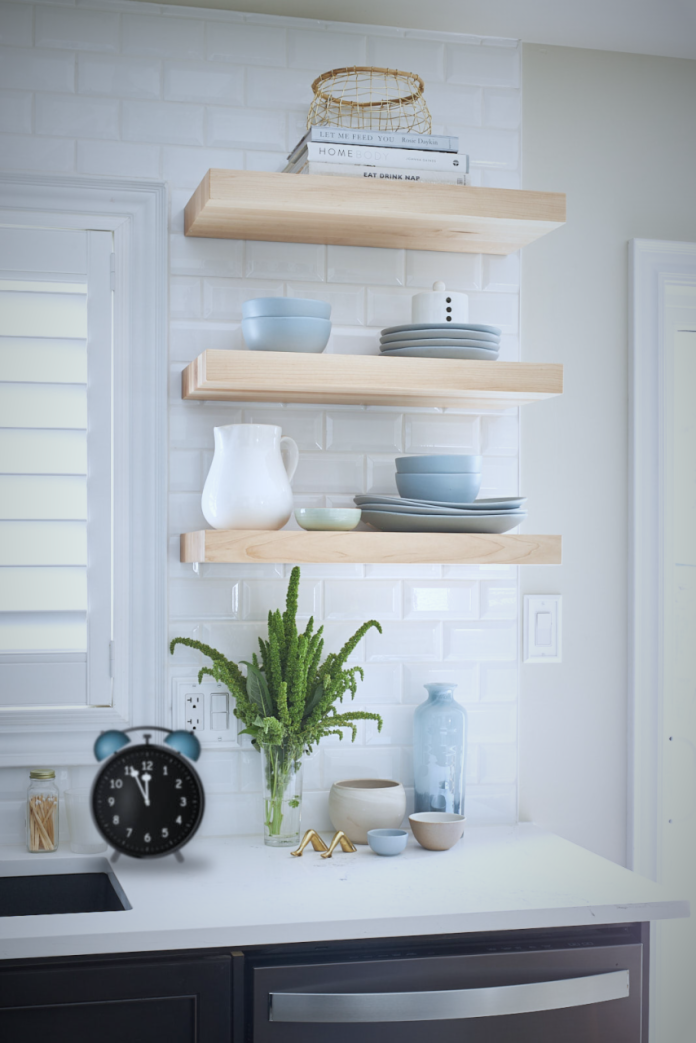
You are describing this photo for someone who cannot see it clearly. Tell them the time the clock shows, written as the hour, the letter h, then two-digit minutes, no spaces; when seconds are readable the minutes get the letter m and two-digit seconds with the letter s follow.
11h56
